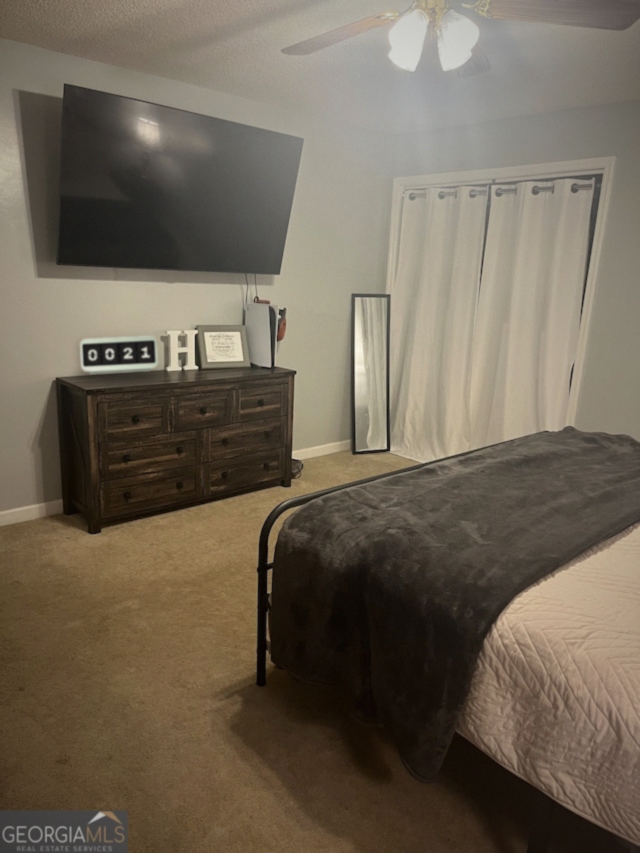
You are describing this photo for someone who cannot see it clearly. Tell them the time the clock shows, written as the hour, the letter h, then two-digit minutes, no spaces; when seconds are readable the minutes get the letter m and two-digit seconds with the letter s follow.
0h21
